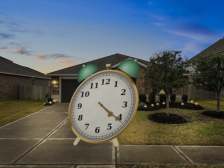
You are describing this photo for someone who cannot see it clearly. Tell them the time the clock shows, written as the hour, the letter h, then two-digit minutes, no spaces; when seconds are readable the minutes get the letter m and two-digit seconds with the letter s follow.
4h21
